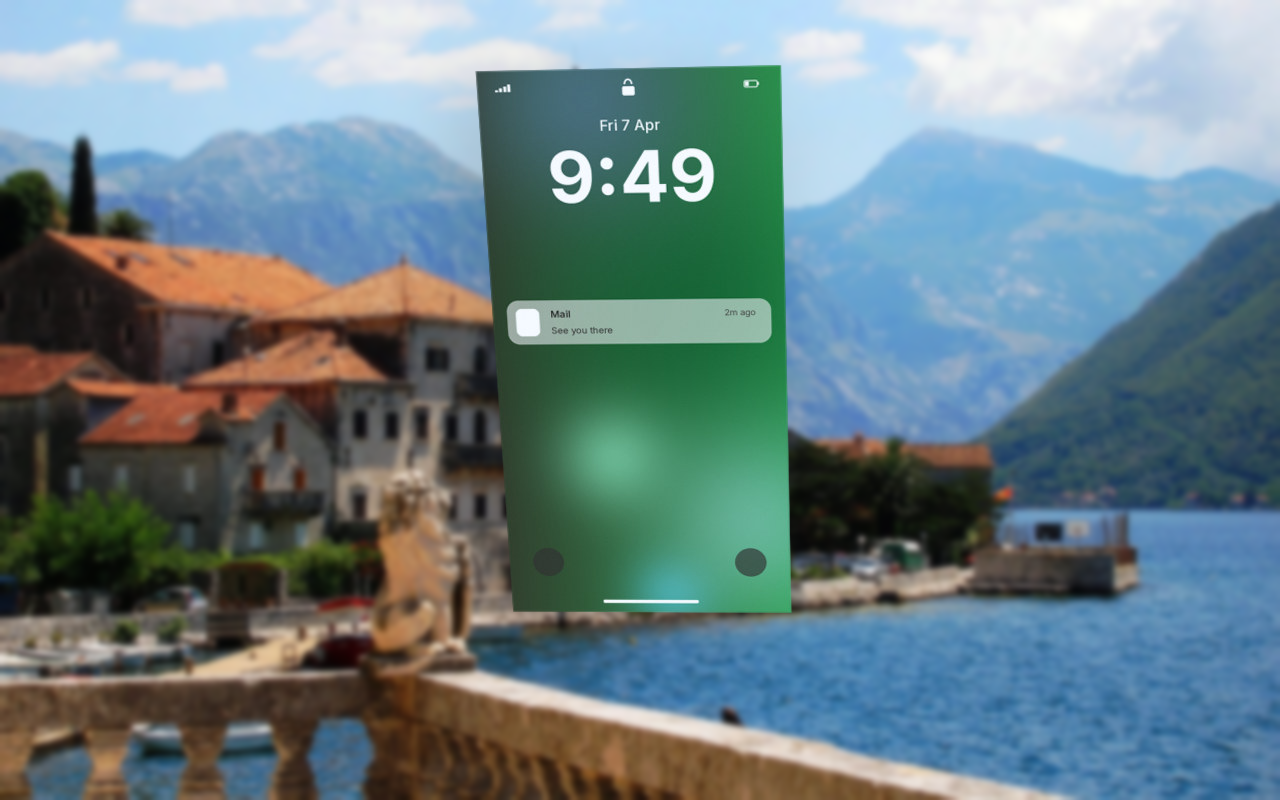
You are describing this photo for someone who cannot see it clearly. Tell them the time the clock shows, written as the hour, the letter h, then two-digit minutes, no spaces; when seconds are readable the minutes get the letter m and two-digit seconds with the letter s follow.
9h49
